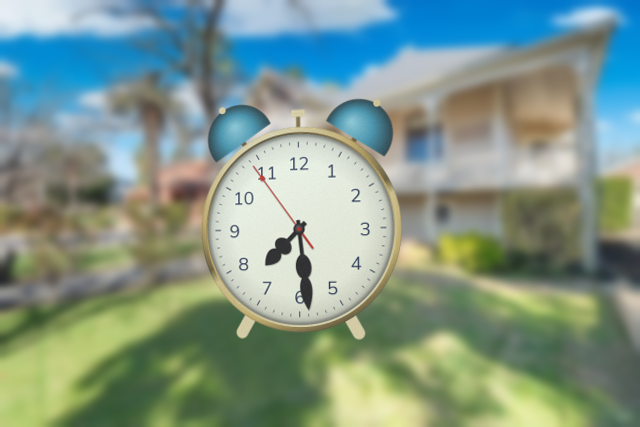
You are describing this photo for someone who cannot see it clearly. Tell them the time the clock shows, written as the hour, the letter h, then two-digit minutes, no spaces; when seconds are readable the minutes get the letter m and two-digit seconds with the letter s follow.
7h28m54s
